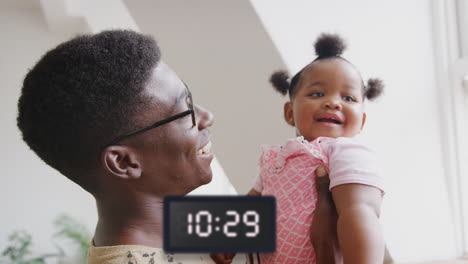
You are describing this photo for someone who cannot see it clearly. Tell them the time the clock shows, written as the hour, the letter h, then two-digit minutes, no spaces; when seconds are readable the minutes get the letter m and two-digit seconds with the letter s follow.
10h29
